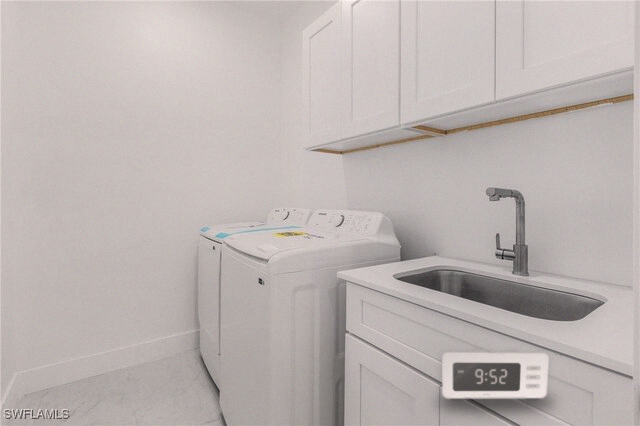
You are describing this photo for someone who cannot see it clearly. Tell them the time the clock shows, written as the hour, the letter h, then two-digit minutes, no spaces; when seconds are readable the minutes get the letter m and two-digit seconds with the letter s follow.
9h52
